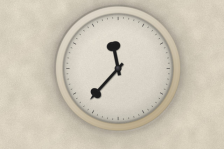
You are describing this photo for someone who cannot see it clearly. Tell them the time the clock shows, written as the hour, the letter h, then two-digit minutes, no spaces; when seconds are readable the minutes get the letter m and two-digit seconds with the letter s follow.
11h37
